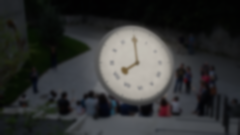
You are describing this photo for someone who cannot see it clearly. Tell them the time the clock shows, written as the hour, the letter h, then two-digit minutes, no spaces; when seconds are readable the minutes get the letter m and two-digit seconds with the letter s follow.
8h00
